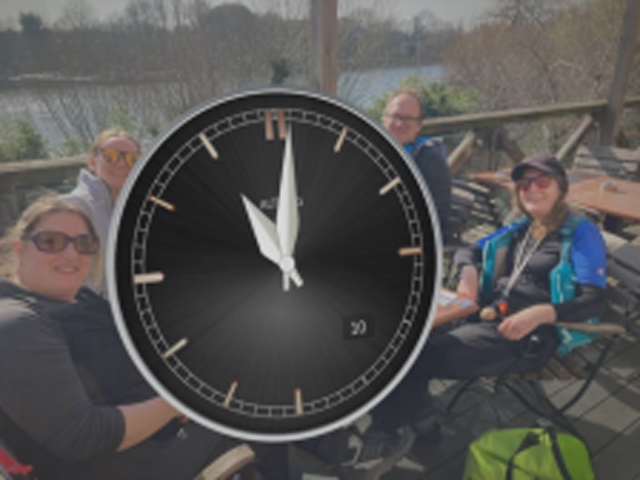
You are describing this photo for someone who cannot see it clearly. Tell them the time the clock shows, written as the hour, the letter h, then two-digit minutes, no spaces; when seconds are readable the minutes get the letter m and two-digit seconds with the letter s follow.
11h01
